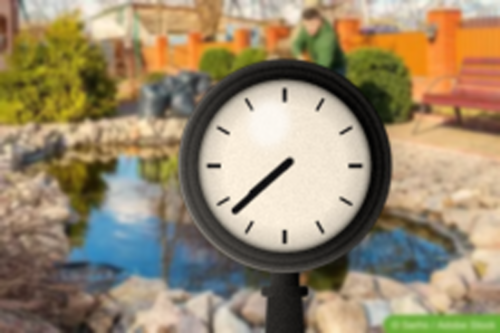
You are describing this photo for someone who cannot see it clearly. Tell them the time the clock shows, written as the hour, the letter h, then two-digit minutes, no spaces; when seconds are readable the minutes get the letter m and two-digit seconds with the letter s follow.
7h38
